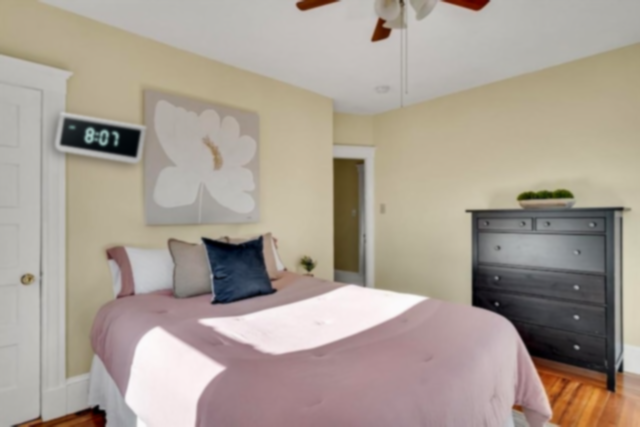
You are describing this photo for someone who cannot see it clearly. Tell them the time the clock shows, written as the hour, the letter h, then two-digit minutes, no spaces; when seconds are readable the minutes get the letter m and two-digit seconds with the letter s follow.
8h07
